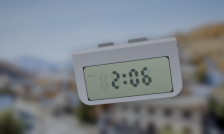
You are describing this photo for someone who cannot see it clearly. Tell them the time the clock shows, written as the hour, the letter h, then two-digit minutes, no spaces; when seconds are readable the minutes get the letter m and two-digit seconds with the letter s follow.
2h06
